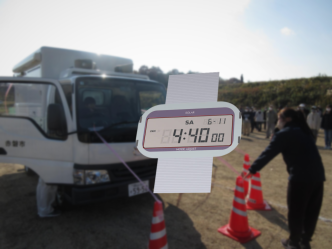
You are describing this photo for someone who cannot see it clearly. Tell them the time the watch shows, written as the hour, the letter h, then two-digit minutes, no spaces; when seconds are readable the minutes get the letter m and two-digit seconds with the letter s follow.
4h40m00s
